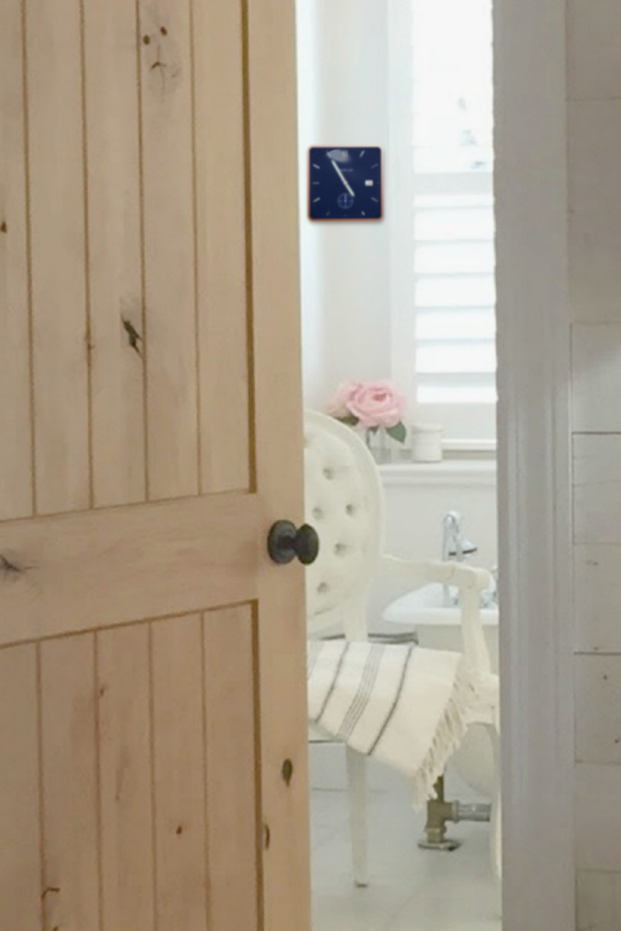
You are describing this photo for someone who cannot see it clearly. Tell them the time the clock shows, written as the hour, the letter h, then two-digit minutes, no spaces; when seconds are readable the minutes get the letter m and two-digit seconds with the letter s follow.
4h55
